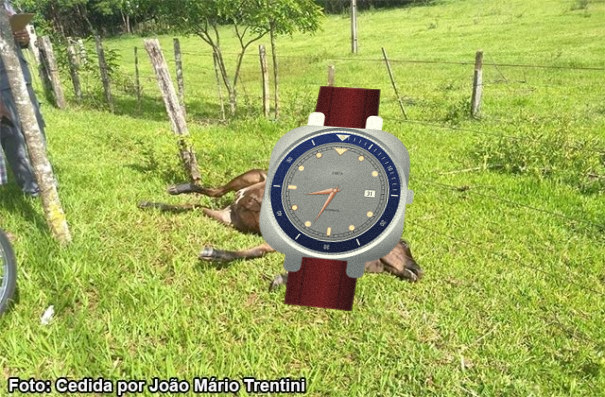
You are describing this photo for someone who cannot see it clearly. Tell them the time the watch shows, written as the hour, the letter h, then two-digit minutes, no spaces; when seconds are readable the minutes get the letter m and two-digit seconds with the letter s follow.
8h34
